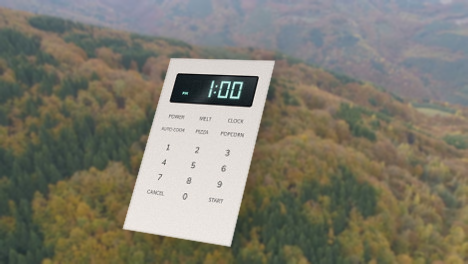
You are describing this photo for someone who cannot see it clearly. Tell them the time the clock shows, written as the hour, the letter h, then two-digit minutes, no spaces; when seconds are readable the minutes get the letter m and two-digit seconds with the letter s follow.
1h00
